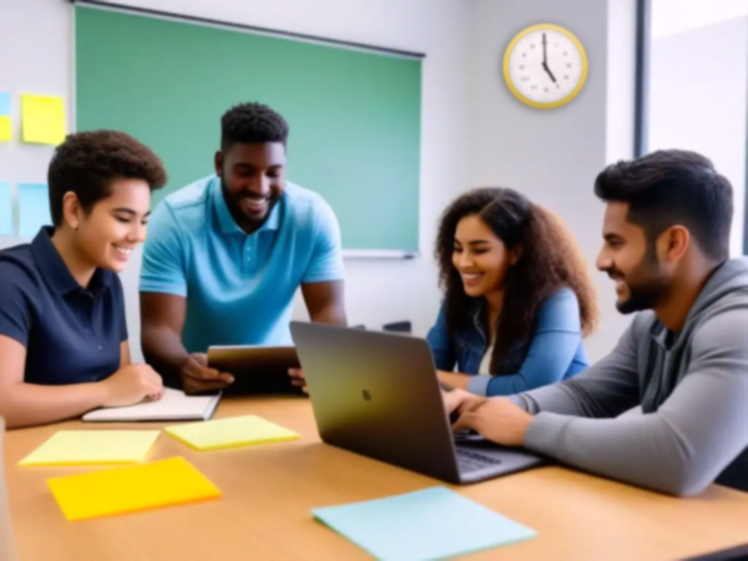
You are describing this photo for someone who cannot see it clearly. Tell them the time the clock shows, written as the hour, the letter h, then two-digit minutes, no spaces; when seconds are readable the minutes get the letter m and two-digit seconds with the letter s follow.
5h00
